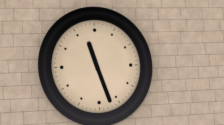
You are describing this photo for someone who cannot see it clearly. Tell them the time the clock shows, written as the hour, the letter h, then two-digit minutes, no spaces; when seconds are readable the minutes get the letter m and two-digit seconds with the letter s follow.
11h27
